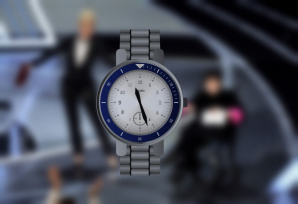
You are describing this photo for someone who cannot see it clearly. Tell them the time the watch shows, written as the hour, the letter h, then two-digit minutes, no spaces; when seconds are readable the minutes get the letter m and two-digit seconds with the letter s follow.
11h27
